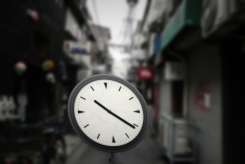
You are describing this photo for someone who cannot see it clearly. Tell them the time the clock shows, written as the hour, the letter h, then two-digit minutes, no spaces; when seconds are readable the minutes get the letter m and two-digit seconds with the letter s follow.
10h21
